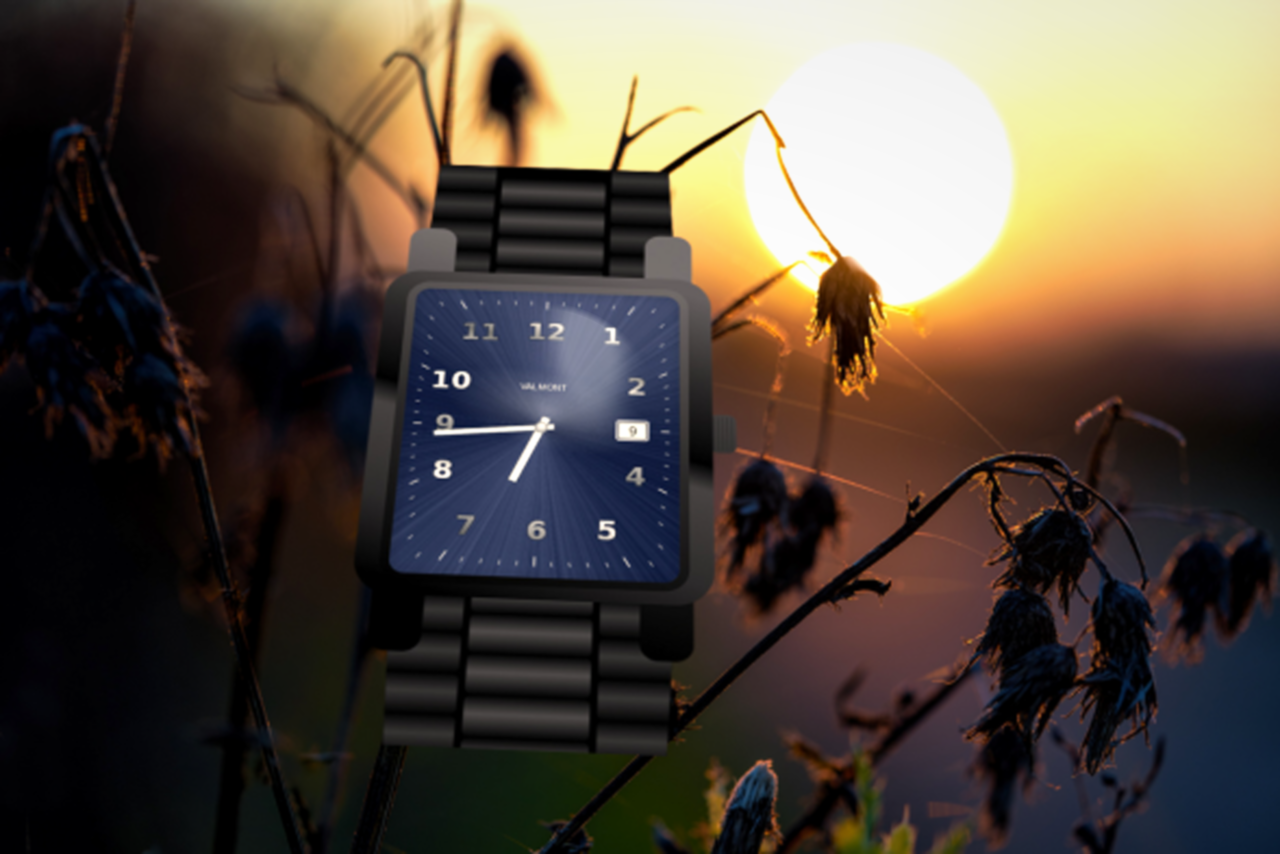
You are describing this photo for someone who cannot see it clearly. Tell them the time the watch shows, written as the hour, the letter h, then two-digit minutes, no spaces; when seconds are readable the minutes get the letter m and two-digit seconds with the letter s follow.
6h44
